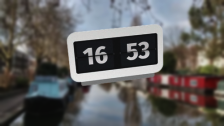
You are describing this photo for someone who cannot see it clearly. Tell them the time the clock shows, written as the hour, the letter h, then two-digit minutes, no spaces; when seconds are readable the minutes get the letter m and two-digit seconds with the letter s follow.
16h53
